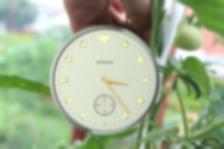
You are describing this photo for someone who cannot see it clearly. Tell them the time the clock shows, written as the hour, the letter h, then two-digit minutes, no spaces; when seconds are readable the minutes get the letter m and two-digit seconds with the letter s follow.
3h24
